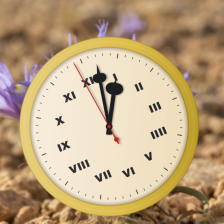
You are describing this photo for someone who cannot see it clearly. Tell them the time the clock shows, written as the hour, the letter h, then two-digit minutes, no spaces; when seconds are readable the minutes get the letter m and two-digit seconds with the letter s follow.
1h01m59s
